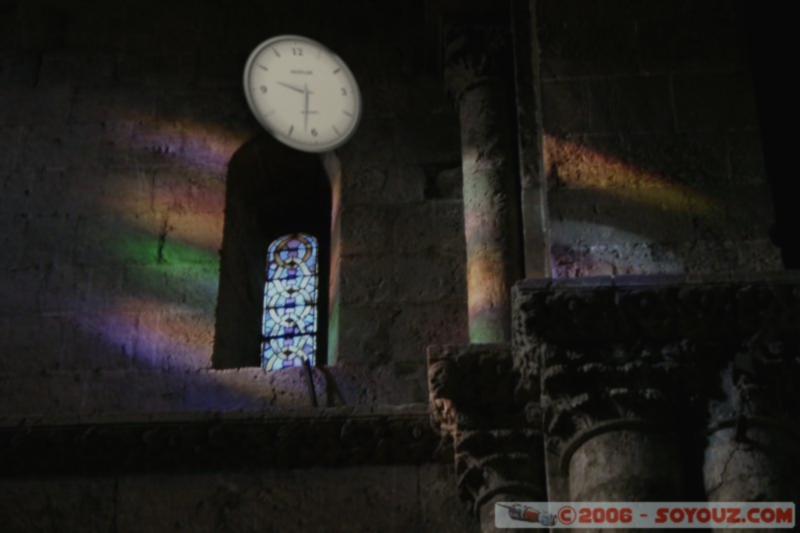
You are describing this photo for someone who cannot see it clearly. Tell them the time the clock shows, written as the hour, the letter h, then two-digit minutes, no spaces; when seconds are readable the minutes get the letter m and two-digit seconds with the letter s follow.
9h32
